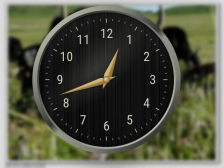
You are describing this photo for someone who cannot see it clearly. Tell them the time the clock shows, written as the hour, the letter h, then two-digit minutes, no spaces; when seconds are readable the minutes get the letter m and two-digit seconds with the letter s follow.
12h42
